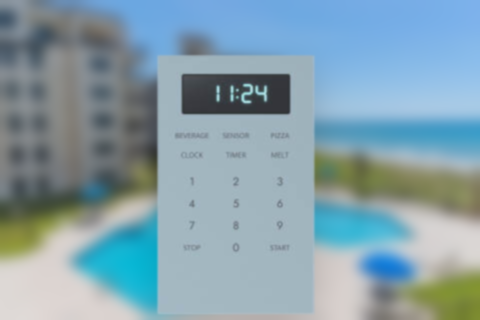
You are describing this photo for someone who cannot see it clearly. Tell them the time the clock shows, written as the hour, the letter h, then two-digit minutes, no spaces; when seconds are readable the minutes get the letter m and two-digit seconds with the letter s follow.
11h24
